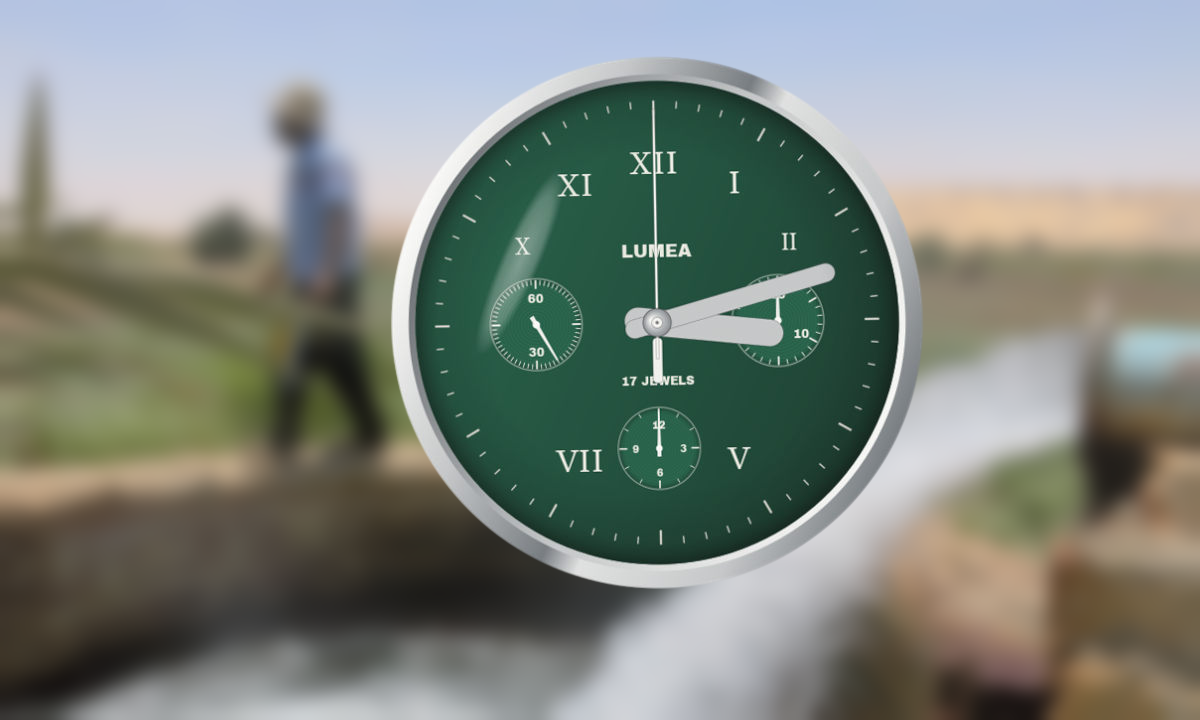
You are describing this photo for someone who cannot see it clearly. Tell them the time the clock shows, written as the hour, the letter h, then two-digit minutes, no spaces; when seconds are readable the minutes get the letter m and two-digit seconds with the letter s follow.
3h12m25s
